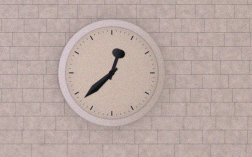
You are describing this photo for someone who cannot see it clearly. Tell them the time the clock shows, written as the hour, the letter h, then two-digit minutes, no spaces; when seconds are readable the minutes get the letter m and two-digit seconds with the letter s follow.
12h38
